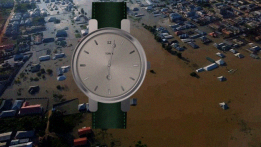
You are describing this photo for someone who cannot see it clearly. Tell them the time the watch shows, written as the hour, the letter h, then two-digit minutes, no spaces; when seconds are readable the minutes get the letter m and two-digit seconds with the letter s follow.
6h02
